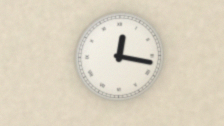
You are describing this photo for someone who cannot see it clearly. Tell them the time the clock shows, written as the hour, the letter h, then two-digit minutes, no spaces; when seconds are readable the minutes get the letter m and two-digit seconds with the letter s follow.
12h17
